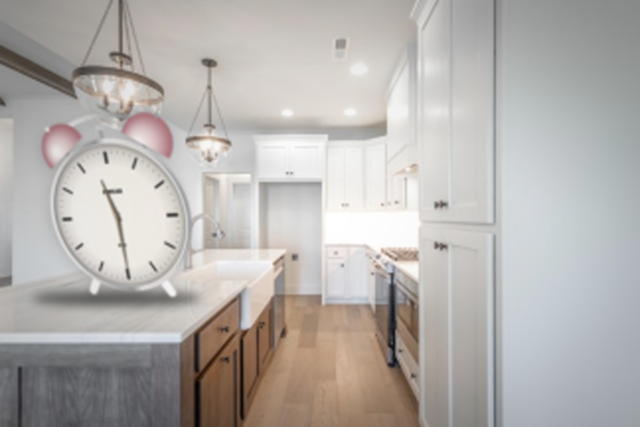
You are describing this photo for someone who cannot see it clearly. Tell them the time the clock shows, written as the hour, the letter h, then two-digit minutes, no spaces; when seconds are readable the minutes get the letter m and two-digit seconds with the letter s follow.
11h30
